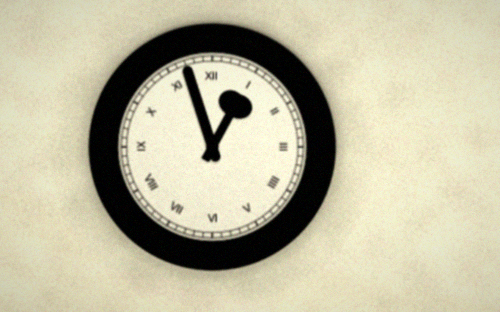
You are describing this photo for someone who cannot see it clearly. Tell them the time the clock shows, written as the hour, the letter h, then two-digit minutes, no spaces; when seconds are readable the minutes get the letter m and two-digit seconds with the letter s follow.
12h57
